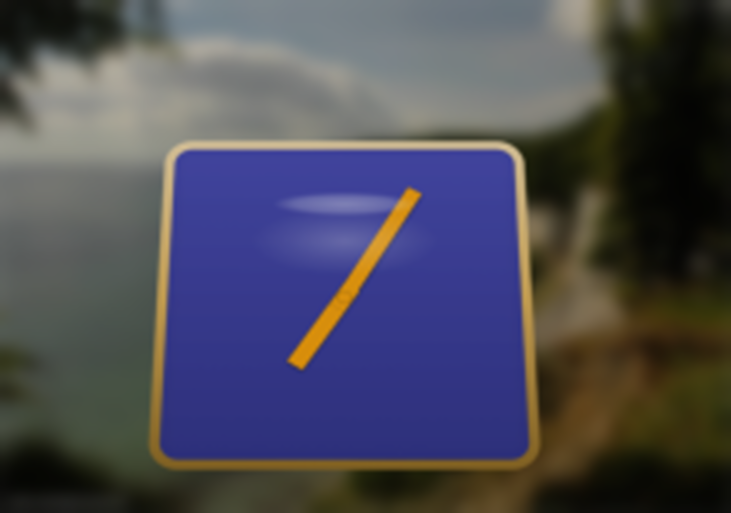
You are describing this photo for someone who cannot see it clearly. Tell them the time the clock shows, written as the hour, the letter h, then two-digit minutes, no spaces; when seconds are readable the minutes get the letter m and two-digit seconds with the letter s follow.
7h05
